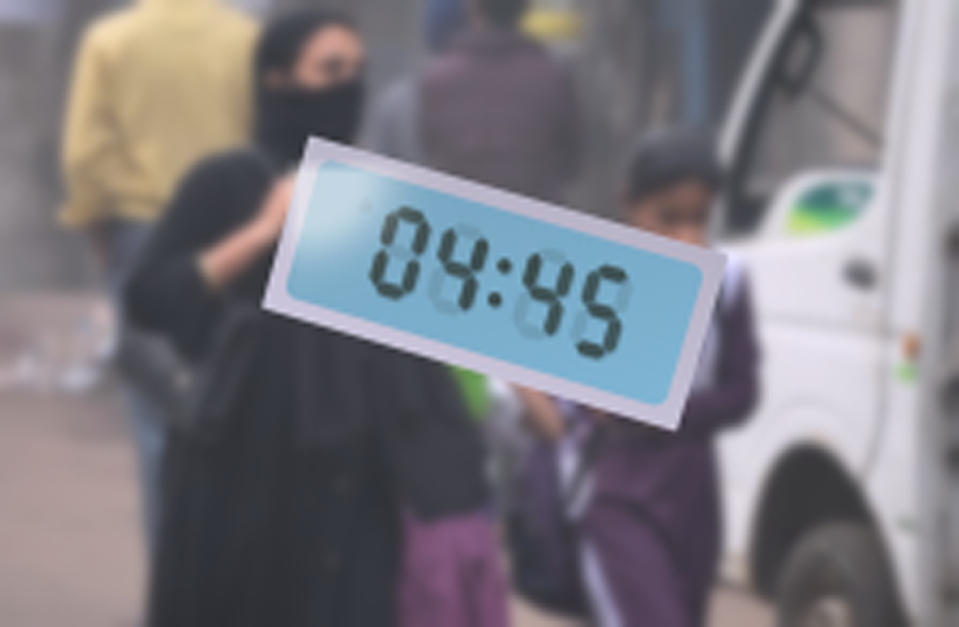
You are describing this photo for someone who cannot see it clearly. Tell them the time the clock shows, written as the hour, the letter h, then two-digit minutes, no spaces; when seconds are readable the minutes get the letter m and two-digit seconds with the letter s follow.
4h45
